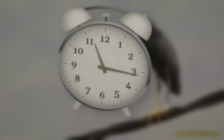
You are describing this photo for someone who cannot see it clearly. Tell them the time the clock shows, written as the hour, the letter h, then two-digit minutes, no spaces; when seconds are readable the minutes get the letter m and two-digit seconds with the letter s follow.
11h16
